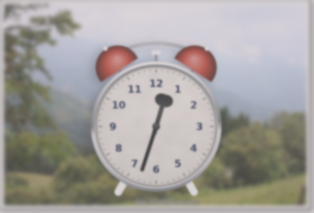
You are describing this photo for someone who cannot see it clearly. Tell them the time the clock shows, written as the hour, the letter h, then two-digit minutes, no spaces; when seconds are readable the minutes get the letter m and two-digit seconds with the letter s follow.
12h33
